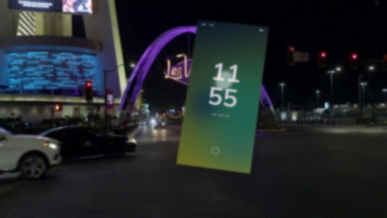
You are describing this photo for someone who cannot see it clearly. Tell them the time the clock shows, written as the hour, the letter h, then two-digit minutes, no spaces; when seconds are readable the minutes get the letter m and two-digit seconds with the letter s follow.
11h55
